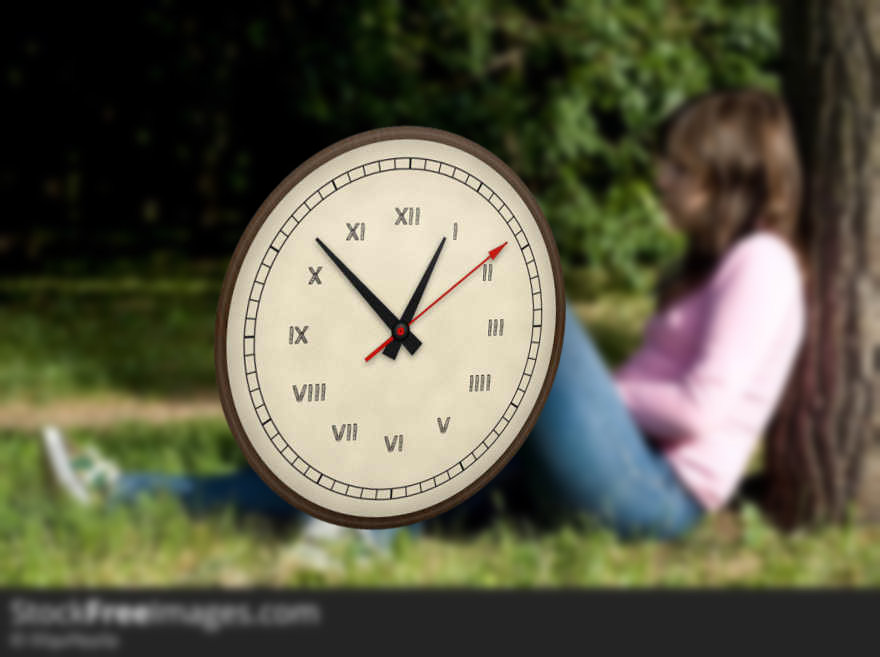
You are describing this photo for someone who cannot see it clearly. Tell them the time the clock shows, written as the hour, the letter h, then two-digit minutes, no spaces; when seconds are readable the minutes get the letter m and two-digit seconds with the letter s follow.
12h52m09s
